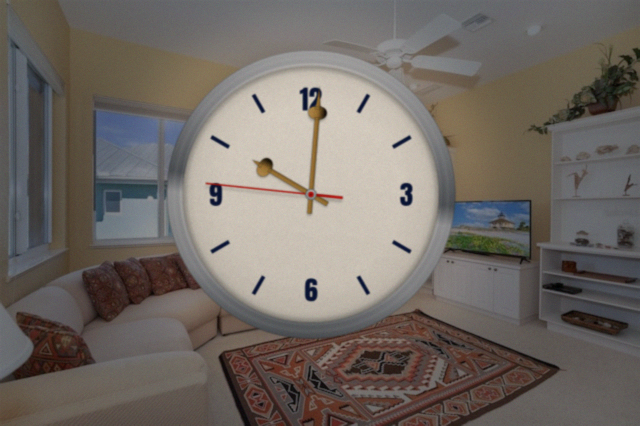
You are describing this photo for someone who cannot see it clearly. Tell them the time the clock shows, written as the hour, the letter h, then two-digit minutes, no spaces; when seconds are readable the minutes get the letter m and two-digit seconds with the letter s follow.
10h00m46s
